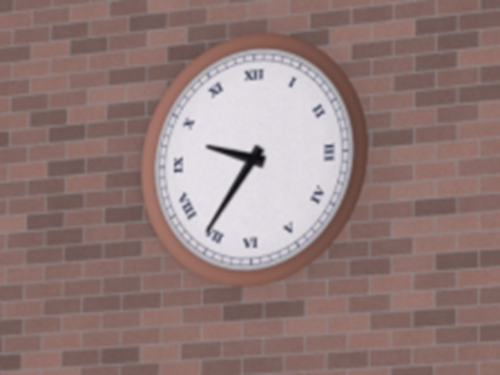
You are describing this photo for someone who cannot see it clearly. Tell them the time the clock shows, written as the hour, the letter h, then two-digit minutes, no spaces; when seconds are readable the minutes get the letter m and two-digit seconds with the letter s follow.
9h36
